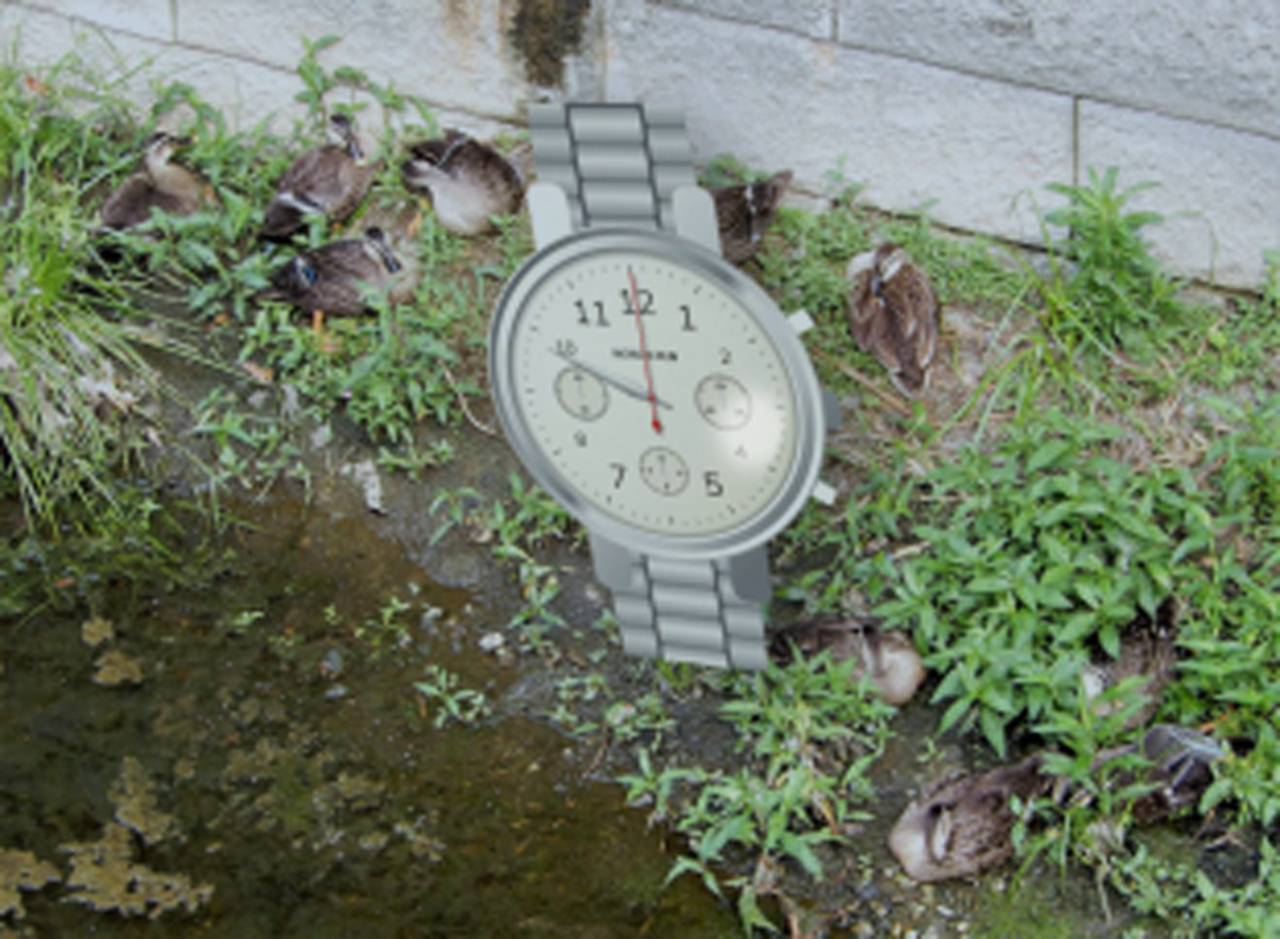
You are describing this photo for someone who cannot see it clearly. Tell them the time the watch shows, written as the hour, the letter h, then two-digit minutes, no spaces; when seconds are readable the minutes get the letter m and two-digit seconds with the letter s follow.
9h49
